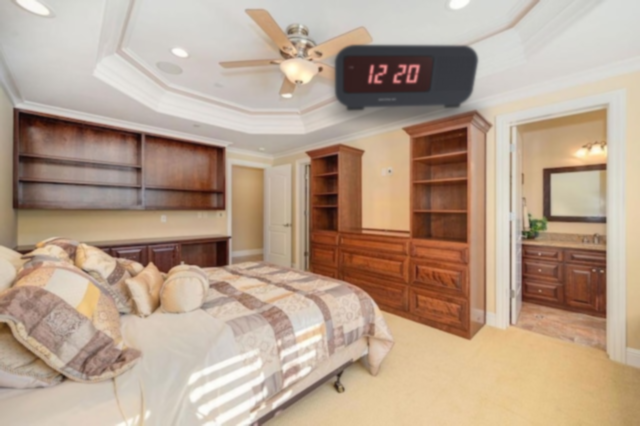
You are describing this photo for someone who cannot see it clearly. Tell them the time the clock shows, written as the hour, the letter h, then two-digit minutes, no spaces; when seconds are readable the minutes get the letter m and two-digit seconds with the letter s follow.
12h20
